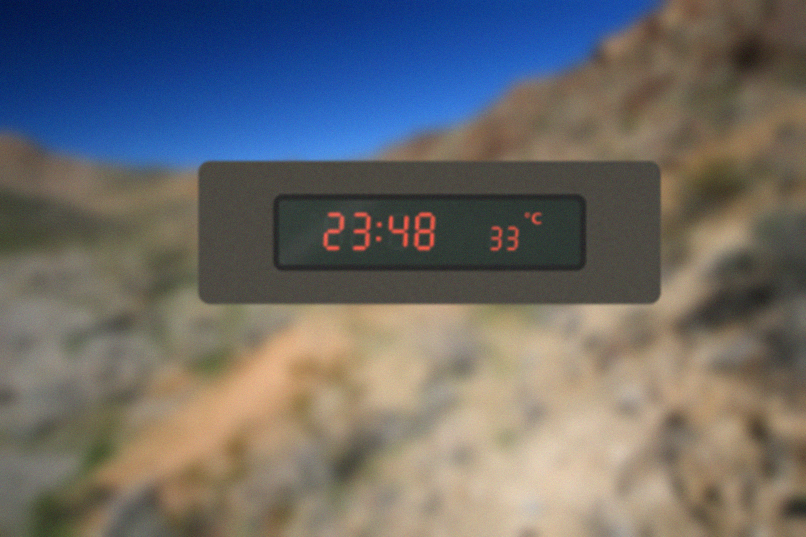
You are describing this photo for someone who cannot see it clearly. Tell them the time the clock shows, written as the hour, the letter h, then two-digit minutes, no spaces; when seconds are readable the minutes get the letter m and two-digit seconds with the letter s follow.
23h48
